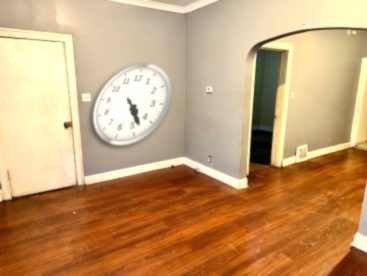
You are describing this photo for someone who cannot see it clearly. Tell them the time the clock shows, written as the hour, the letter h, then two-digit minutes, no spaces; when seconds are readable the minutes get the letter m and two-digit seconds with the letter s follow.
4h23
